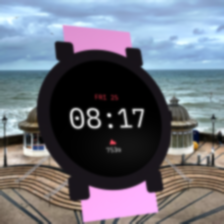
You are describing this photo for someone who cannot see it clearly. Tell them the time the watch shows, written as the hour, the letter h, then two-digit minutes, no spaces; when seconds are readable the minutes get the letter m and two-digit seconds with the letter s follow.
8h17
